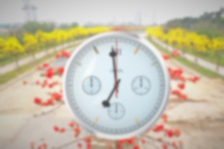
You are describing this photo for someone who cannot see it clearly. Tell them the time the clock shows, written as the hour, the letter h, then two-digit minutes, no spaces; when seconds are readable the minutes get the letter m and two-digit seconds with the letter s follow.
6h59
